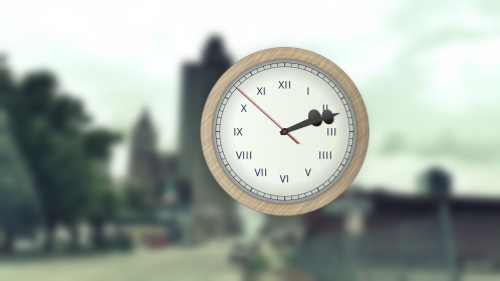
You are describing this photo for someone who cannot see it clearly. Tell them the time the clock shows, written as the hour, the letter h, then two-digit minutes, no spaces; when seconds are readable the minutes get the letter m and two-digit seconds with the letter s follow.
2h11m52s
